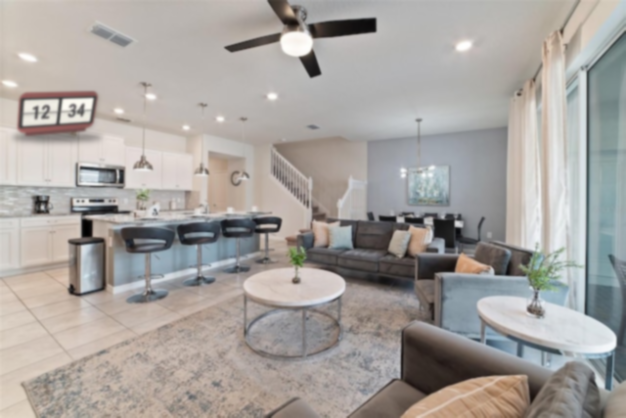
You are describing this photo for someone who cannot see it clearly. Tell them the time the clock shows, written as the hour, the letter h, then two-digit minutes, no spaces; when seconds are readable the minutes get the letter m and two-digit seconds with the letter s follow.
12h34
